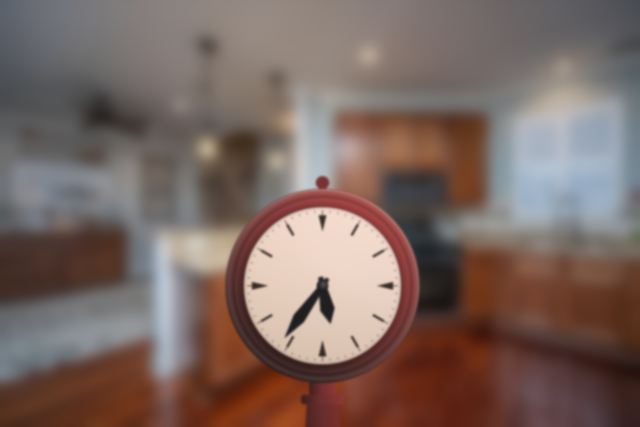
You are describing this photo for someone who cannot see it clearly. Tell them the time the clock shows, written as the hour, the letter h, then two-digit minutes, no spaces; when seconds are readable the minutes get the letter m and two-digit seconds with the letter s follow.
5h36
